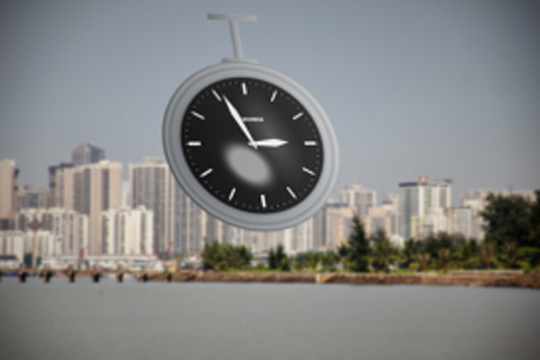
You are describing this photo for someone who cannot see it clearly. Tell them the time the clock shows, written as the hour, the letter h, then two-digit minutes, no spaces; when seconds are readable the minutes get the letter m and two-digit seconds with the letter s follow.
2h56
